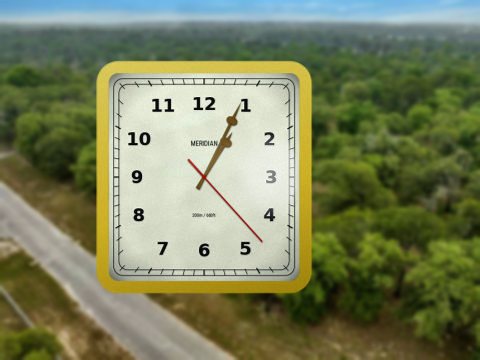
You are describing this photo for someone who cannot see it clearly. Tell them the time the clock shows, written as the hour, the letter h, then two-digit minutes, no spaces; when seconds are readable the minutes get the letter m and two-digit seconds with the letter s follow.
1h04m23s
